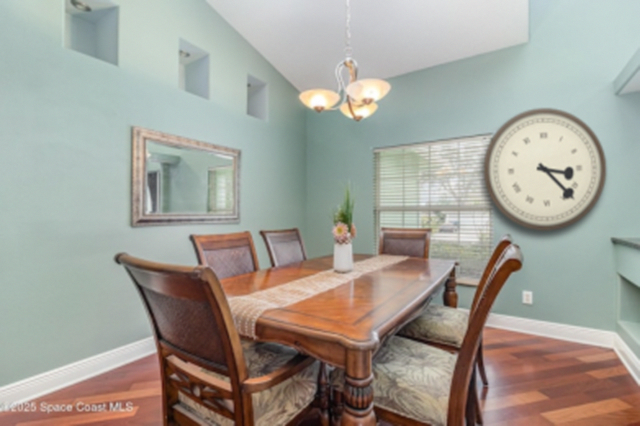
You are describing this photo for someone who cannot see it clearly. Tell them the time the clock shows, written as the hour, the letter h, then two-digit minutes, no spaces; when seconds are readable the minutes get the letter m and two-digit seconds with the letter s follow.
3h23
